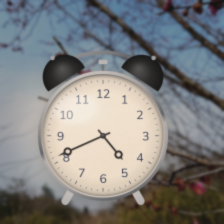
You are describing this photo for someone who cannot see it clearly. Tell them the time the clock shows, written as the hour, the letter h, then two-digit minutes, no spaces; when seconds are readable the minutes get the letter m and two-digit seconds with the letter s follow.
4h41
